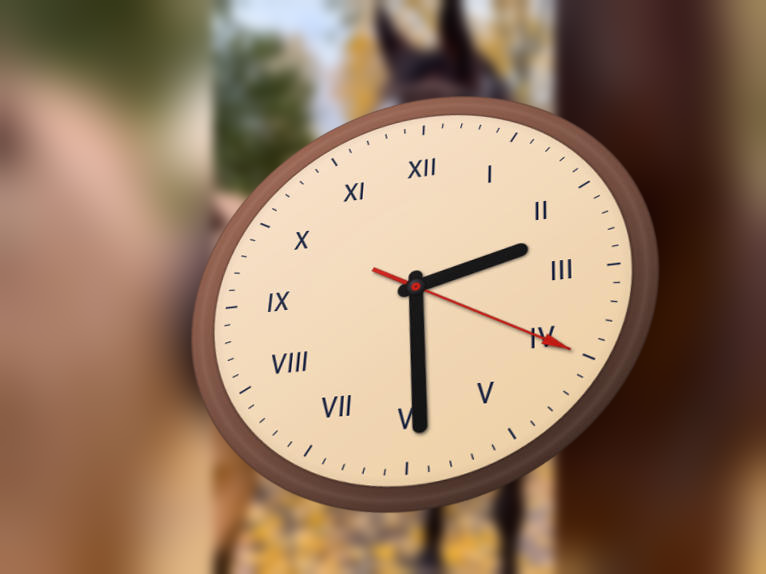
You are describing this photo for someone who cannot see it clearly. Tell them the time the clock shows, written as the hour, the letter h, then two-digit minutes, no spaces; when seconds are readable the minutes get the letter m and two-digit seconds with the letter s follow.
2h29m20s
